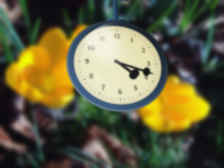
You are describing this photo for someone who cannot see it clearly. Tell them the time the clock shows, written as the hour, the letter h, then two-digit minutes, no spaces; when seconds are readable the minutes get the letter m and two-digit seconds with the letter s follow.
4h18
